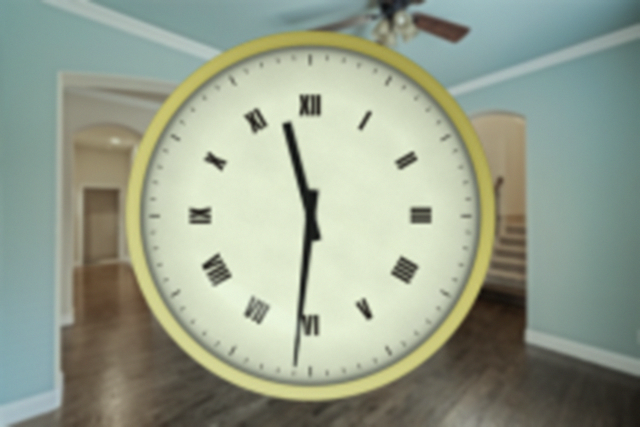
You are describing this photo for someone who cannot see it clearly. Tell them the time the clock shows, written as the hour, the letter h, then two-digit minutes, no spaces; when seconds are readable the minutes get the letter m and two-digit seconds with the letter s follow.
11h31
